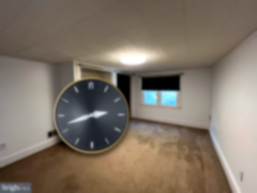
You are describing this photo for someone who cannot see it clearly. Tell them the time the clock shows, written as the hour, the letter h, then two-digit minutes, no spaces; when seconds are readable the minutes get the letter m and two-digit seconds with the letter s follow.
2h42
